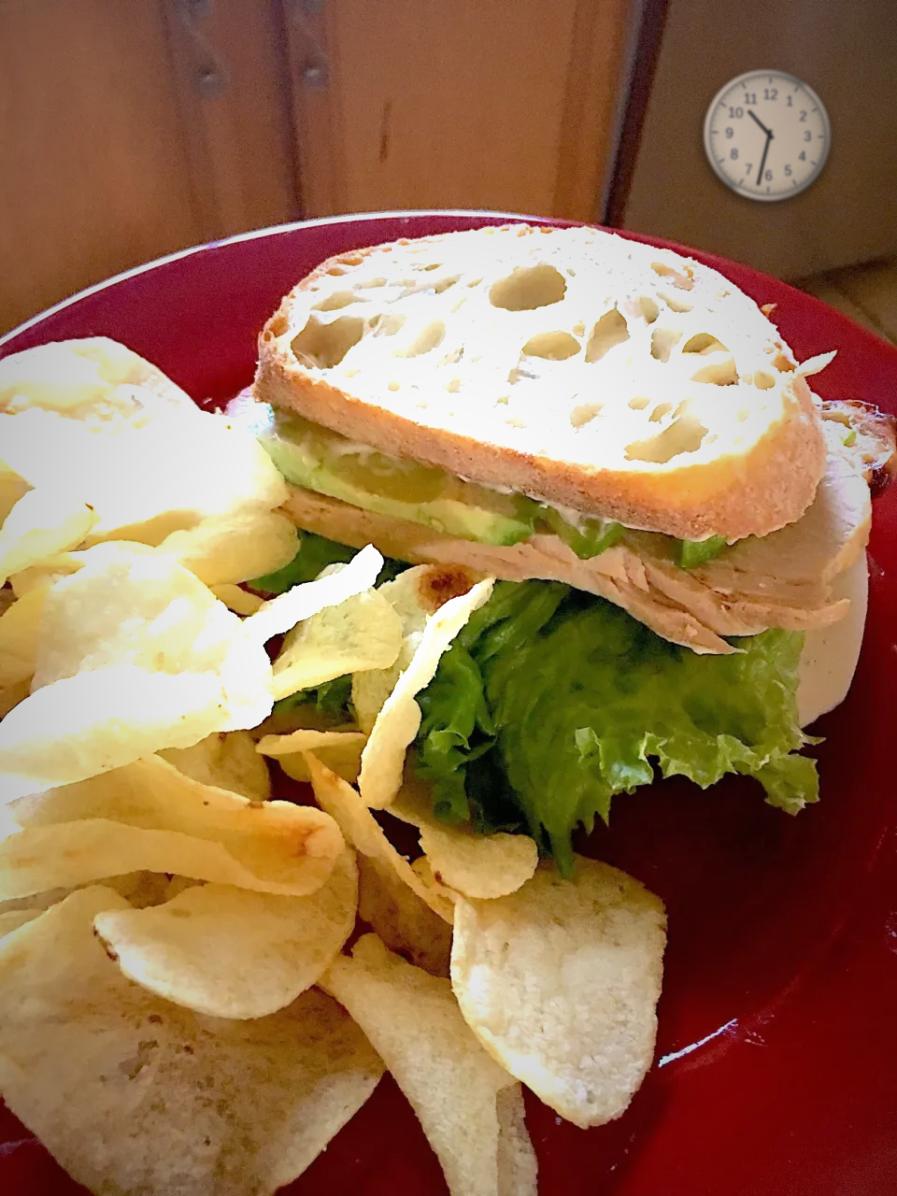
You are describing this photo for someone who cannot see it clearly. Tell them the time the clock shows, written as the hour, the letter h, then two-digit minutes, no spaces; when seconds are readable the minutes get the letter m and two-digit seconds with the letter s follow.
10h32
